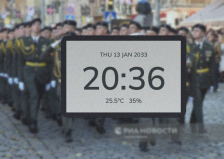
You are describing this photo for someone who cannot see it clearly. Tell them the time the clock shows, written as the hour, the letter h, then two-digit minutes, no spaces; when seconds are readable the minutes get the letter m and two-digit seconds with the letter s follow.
20h36
